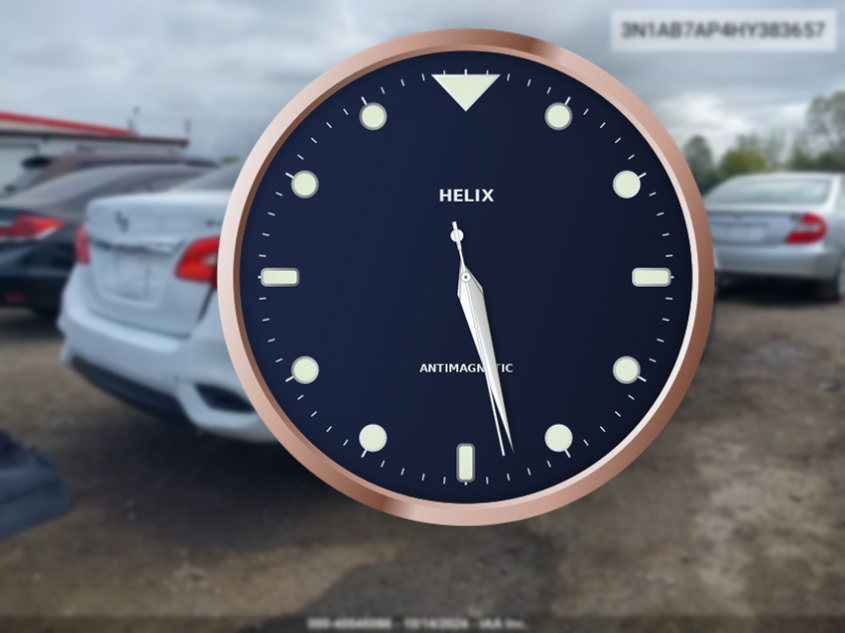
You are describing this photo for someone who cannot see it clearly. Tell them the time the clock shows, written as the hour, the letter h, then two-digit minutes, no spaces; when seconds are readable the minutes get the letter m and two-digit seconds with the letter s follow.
5h27m28s
